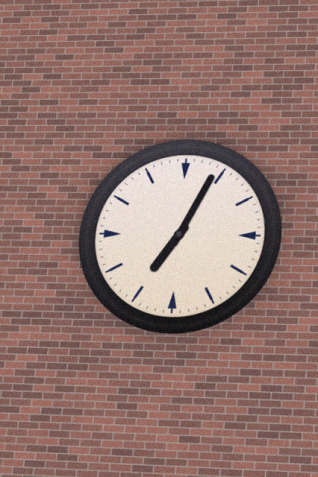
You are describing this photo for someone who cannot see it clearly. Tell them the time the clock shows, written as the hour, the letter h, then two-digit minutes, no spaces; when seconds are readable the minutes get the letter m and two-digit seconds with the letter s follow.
7h04
